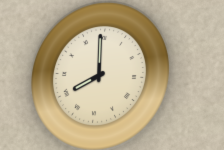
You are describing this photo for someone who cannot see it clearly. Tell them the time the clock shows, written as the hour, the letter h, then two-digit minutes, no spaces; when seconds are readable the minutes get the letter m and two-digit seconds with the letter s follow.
7h59
